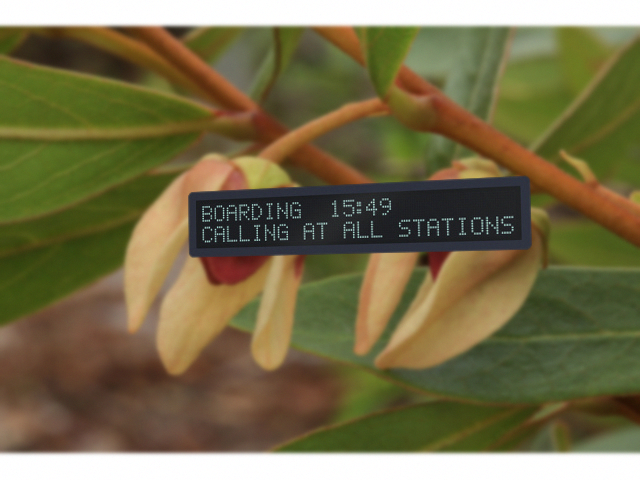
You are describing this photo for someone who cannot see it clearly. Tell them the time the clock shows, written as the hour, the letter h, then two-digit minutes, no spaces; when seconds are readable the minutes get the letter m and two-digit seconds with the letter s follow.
15h49
